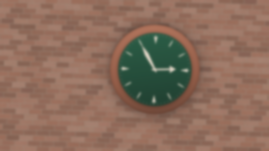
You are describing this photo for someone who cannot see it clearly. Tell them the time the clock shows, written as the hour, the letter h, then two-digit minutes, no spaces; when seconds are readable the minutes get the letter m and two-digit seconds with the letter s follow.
2h55
